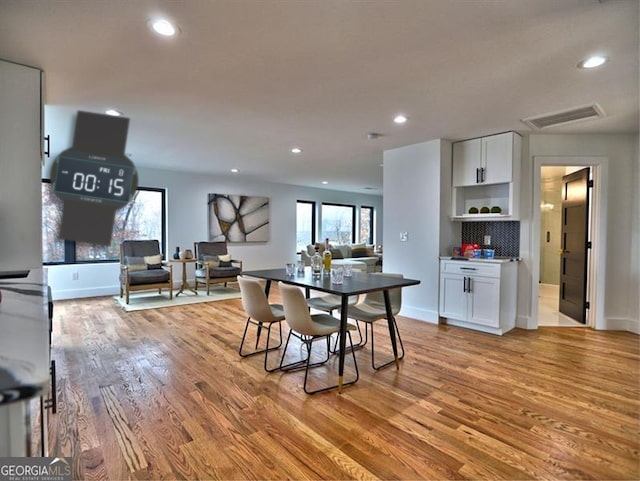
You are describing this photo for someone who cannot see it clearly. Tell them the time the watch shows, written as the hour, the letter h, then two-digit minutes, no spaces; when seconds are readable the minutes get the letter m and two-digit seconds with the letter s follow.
0h15
